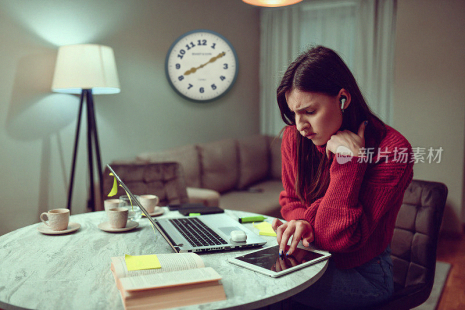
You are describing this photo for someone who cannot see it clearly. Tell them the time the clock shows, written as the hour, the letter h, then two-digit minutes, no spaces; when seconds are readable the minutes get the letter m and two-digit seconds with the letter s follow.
8h10
